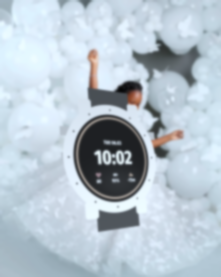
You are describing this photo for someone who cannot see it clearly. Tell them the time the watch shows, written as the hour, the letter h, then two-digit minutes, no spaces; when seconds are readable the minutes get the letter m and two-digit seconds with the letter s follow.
10h02
